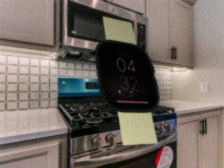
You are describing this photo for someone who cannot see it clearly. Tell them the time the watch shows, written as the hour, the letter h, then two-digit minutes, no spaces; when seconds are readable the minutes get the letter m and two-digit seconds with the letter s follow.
4h32
